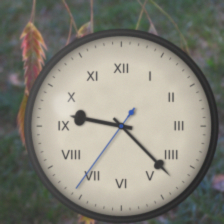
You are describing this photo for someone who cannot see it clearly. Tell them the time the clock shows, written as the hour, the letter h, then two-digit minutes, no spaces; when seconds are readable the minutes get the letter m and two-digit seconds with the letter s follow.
9h22m36s
